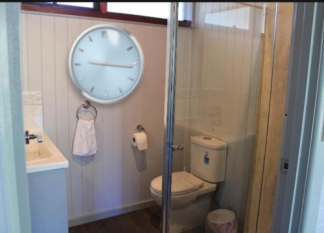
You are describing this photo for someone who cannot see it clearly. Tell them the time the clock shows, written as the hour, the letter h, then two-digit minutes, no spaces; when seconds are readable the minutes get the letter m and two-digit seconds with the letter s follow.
9h16
